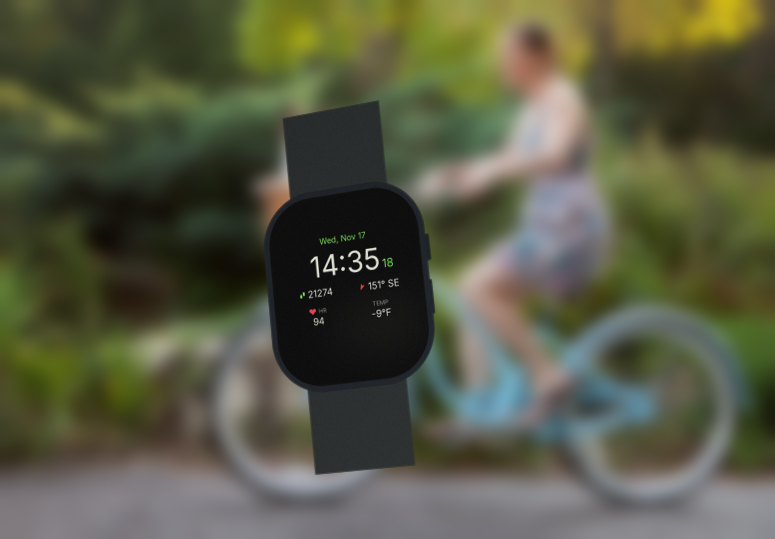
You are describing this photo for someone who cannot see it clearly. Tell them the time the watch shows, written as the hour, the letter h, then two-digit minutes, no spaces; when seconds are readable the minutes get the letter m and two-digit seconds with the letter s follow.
14h35m18s
